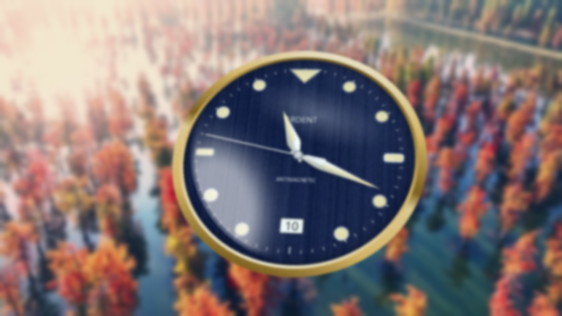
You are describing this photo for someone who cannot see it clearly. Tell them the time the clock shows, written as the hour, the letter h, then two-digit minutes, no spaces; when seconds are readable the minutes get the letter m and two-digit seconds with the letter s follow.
11h18m47s
